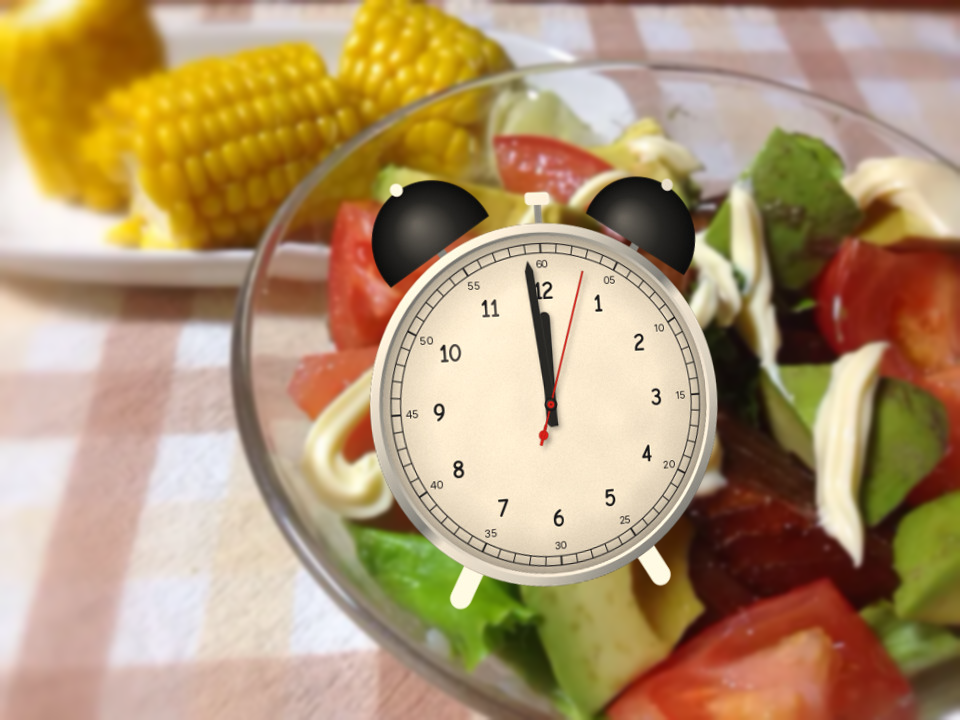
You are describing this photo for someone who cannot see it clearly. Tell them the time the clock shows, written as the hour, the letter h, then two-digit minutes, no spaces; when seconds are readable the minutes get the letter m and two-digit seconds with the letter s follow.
11h59m03s
